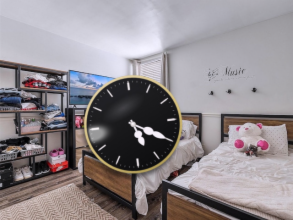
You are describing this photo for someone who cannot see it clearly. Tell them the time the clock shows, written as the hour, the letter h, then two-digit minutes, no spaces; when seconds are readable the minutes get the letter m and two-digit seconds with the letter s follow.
5h20
